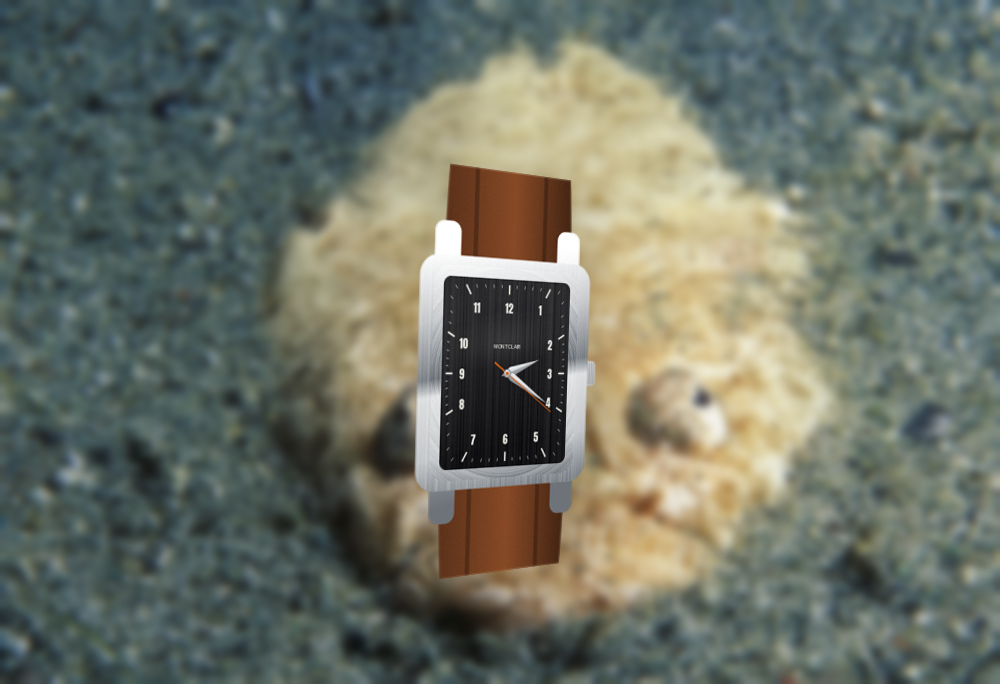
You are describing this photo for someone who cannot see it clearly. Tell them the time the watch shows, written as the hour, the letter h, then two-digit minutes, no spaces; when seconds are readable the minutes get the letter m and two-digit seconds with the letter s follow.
2h20m21s
